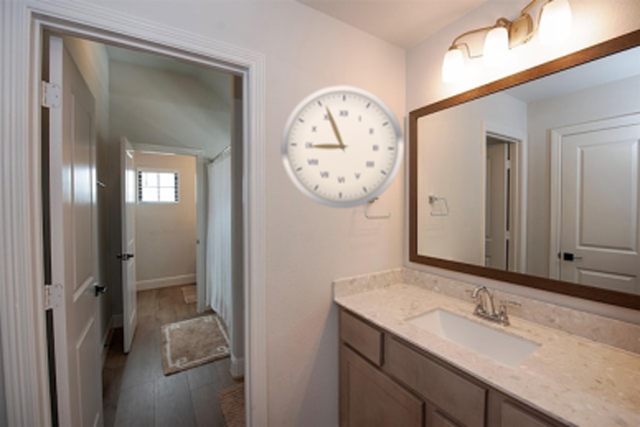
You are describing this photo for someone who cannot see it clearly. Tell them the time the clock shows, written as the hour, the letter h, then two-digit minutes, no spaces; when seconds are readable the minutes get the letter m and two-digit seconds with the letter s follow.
8h56
